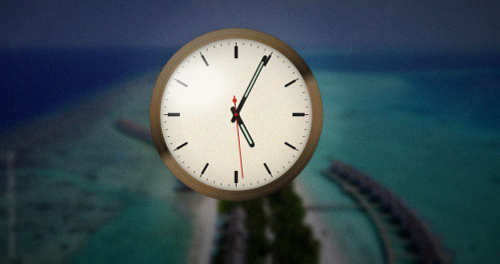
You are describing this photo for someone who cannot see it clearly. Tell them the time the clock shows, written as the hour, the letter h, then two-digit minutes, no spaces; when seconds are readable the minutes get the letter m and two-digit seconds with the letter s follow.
5h04m29s
